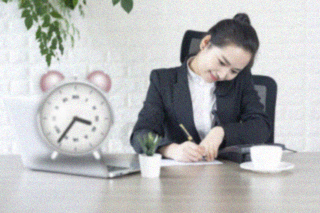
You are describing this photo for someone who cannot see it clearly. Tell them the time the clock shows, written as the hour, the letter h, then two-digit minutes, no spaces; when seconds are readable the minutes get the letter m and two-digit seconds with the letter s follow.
3h36
